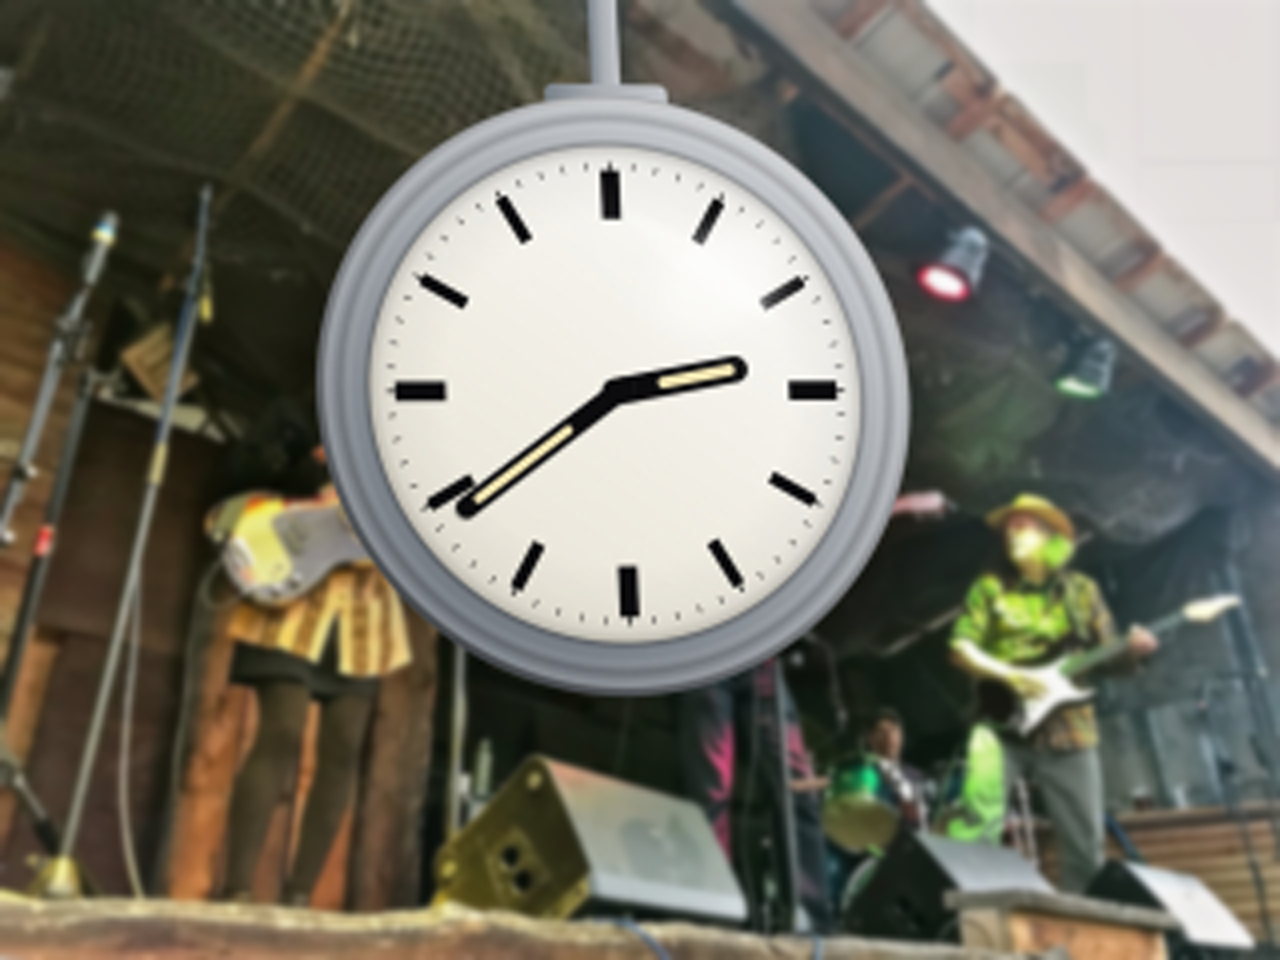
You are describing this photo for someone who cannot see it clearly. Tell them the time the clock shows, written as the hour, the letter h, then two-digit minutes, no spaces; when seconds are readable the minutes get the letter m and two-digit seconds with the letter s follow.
2h39
